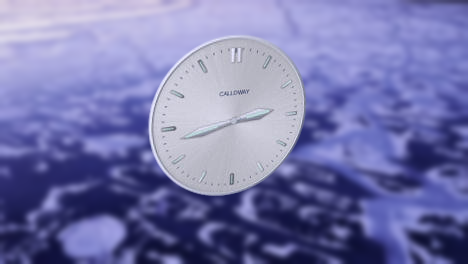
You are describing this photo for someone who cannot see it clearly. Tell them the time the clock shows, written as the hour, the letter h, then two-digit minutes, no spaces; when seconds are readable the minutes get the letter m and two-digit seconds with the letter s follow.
2h43
